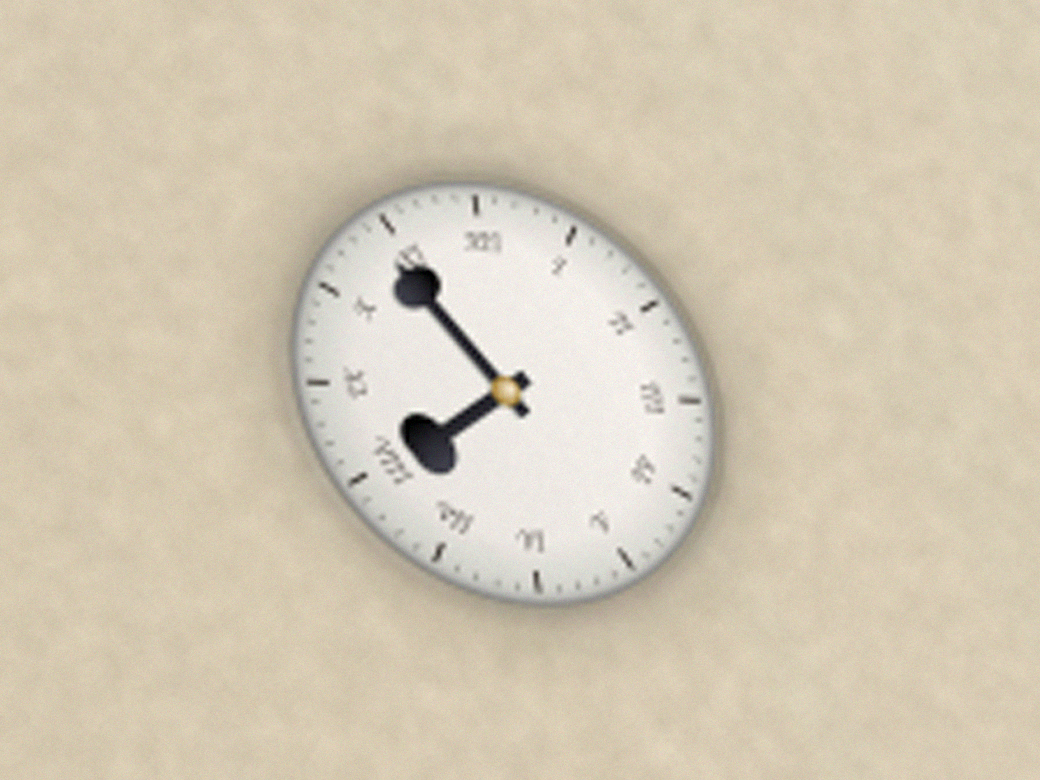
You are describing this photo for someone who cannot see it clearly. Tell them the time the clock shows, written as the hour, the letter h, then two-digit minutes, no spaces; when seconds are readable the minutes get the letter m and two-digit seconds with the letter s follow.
7h54
